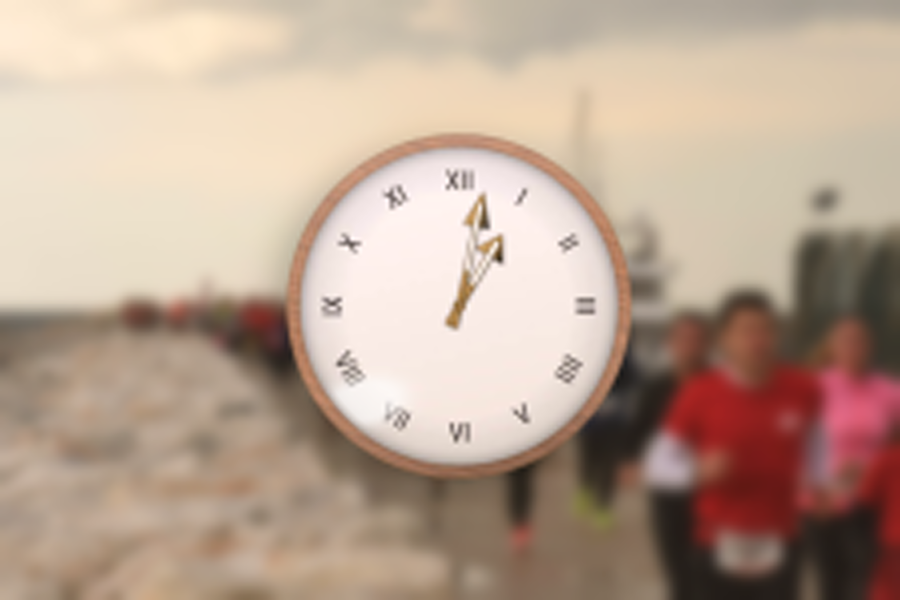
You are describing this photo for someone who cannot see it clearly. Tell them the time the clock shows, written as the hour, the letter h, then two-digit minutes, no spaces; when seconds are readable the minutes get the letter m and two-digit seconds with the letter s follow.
1h02
